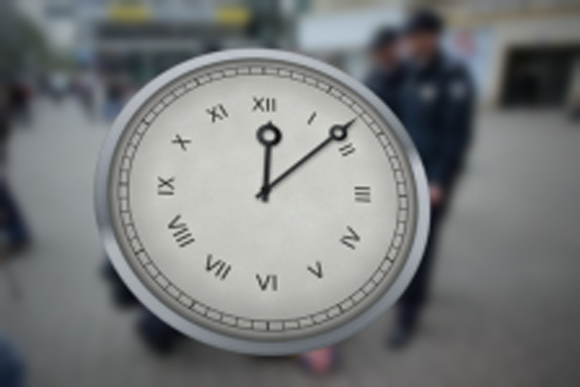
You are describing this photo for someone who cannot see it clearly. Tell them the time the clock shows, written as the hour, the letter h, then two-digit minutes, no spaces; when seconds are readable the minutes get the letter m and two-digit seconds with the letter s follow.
12h08
